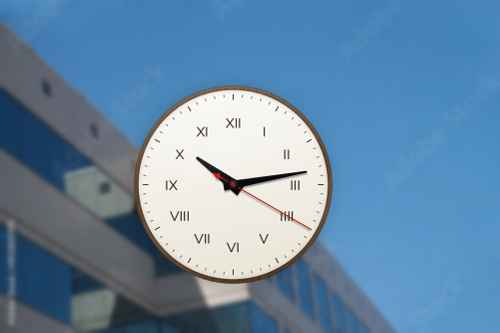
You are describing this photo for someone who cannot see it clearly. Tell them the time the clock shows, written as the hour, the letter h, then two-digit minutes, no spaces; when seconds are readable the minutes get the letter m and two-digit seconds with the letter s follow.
10h13m20s
